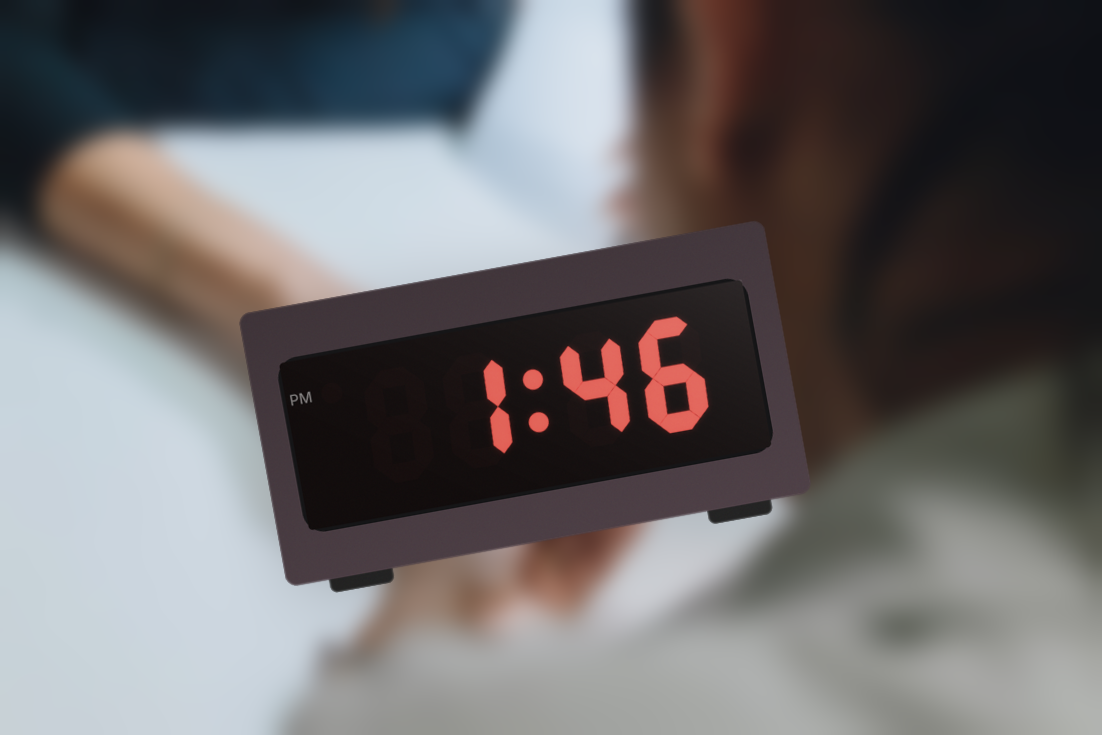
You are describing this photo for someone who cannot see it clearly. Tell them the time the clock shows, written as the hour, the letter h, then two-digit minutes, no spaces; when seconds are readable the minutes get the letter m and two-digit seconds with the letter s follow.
1h46
